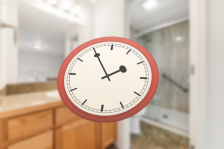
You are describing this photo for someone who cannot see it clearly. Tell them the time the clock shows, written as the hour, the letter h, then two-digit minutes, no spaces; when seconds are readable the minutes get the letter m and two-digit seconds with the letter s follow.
1h55
